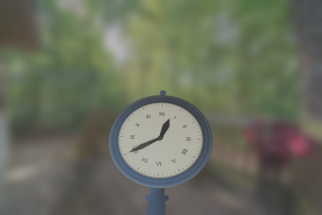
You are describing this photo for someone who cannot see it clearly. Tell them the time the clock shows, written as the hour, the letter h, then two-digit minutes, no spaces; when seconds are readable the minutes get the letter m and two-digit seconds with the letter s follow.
12h40
